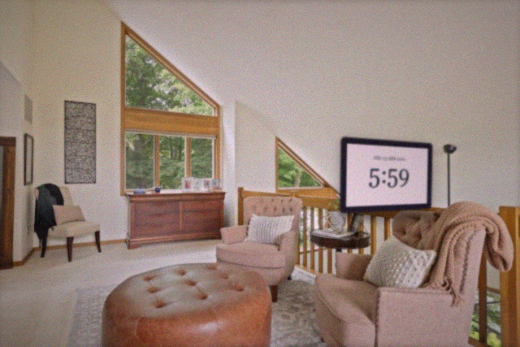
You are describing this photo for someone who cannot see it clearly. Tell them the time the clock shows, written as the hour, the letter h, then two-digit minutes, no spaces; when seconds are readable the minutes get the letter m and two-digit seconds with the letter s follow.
5h59
